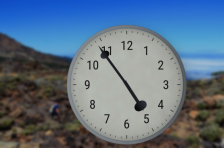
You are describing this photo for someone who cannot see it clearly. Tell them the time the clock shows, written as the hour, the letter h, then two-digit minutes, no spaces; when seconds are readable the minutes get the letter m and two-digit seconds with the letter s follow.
4h54
